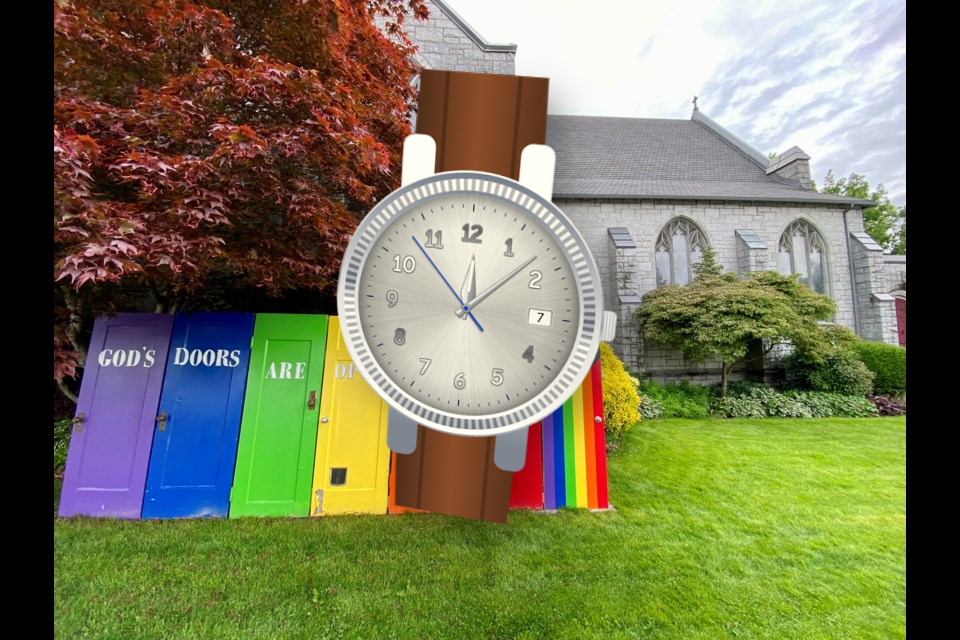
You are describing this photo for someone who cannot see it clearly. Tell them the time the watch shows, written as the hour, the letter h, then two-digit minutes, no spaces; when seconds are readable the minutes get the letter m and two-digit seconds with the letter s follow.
12h07m53s
